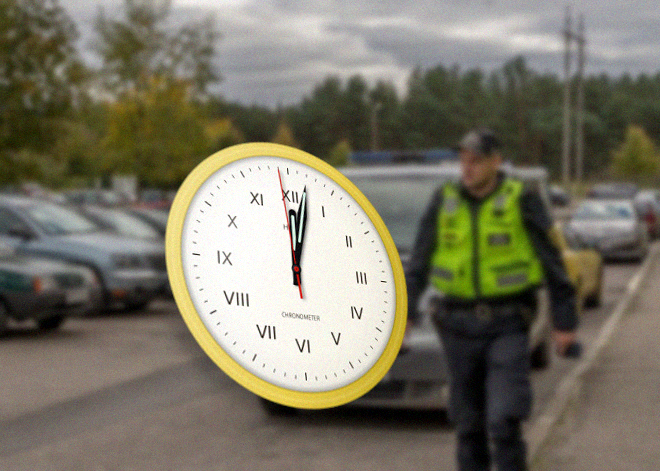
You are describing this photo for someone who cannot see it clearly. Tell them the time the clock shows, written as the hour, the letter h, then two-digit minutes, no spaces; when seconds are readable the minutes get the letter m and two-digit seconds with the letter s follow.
12h01m59s
